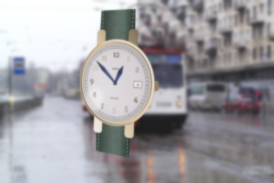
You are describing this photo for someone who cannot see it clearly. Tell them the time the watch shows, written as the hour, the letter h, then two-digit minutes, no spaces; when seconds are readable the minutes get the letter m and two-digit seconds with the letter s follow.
12h52
